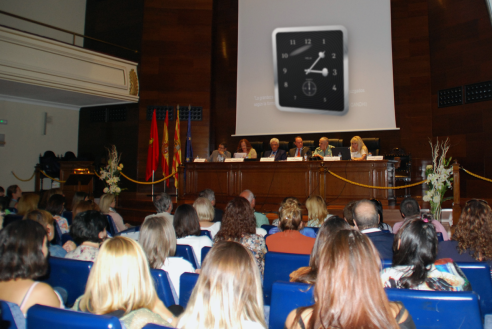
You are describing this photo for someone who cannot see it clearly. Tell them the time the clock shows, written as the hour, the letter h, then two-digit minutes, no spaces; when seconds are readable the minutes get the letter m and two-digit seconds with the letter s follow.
3h07
